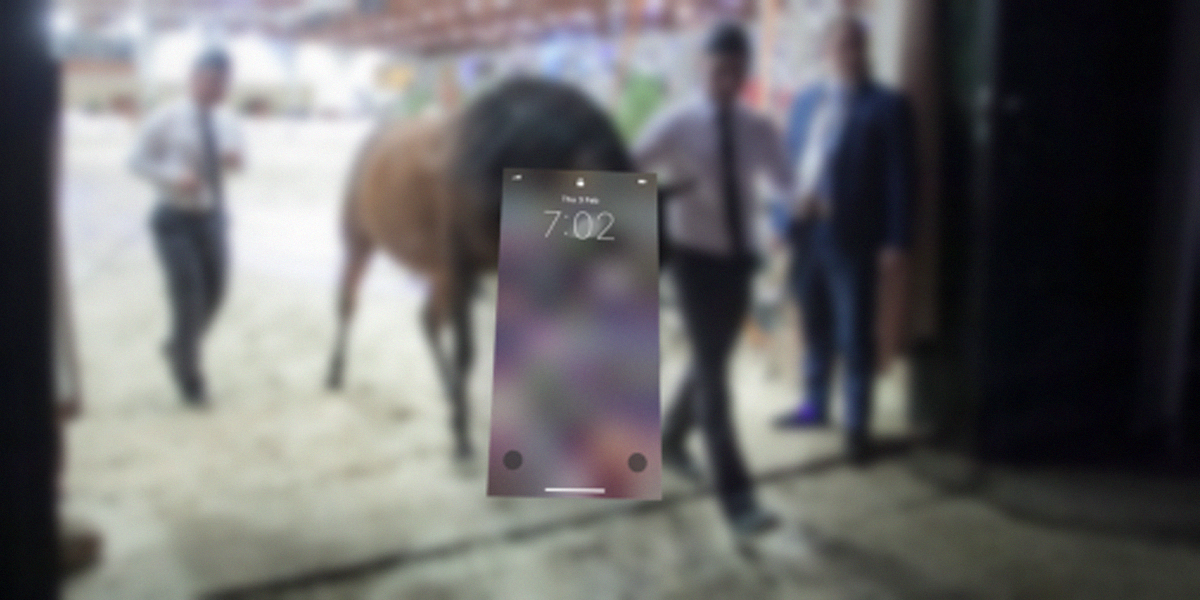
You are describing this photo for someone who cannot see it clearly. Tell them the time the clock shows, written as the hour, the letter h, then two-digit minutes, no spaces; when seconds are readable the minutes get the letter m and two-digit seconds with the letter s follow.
7h02
